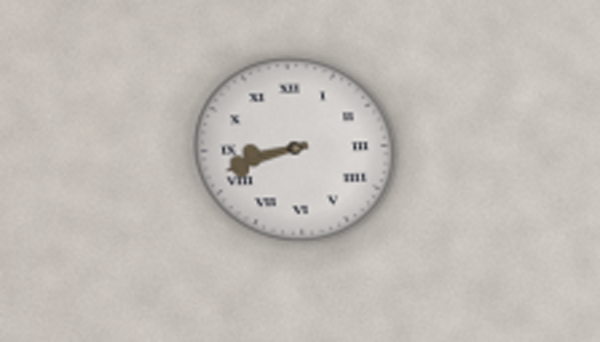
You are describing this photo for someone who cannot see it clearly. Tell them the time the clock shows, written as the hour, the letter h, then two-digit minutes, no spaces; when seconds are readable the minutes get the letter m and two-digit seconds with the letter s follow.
8h42
